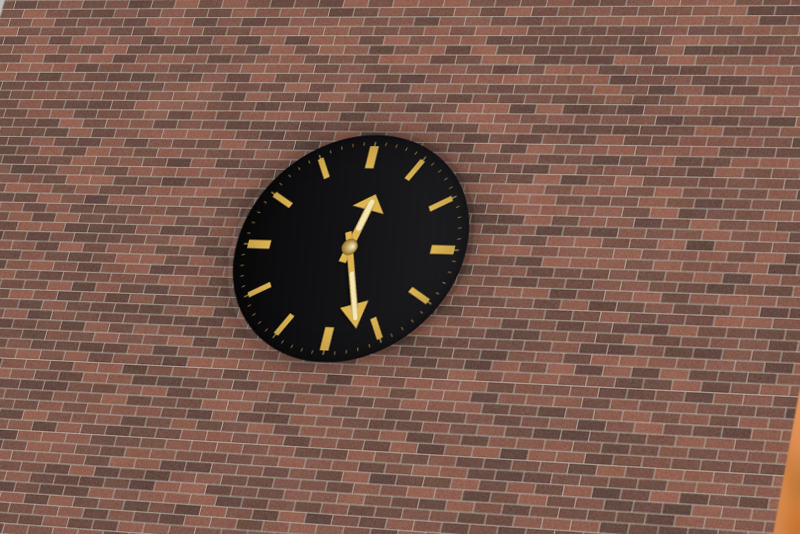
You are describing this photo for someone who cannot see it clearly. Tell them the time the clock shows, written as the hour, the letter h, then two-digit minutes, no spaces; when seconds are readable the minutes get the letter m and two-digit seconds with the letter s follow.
12h27
